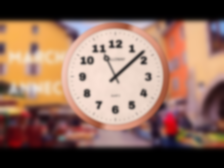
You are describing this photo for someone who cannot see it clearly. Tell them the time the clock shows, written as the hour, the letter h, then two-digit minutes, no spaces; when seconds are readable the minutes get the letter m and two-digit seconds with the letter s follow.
11h08
